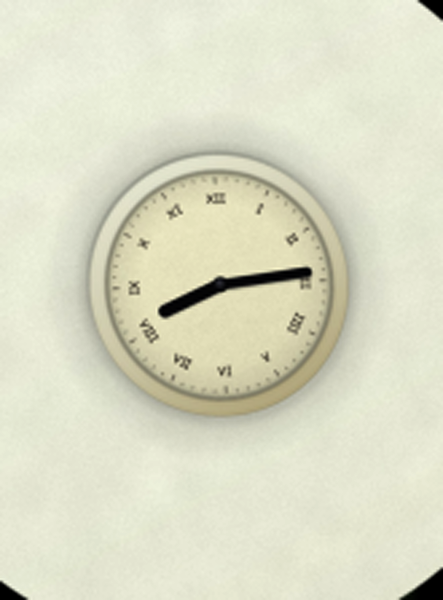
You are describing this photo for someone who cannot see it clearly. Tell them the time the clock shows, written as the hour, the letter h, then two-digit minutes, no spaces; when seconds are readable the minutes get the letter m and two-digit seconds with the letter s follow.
8h14
